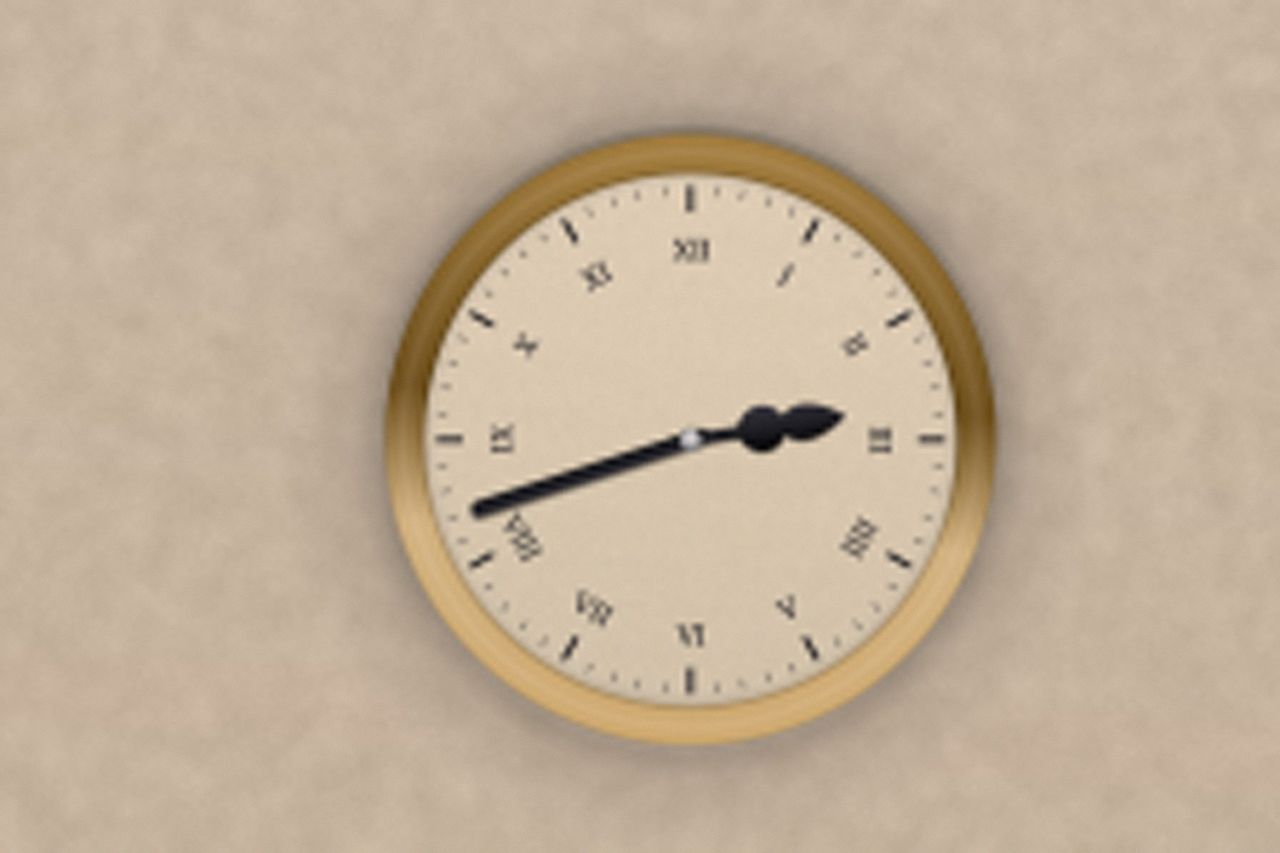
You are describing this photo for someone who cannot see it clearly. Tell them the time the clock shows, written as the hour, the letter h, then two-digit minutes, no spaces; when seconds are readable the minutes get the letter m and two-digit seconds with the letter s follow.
2h42
